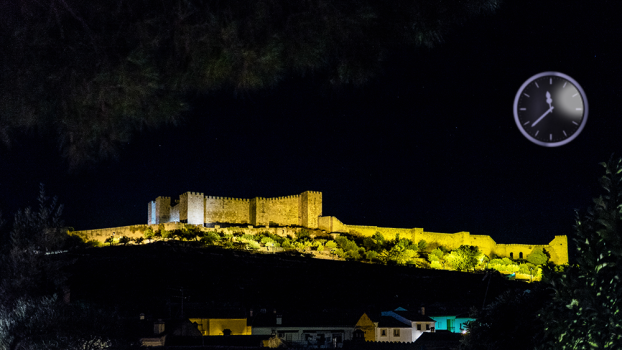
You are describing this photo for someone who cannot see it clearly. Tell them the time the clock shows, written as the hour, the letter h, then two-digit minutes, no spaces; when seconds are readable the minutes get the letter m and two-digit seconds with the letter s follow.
11h38
